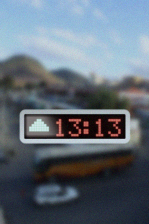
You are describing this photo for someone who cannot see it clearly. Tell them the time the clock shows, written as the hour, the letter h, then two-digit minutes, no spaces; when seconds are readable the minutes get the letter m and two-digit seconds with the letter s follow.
13h13
